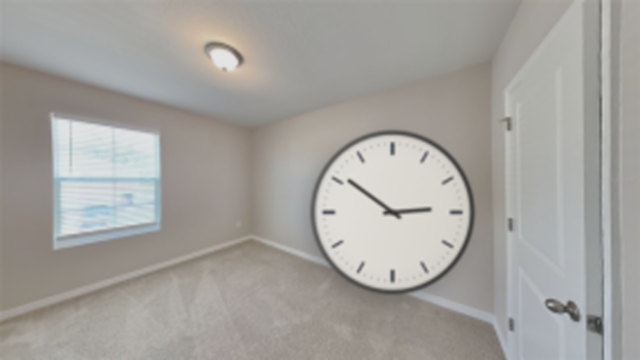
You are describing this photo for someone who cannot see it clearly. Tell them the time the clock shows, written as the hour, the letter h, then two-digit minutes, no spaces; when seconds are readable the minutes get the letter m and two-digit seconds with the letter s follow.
2h51
